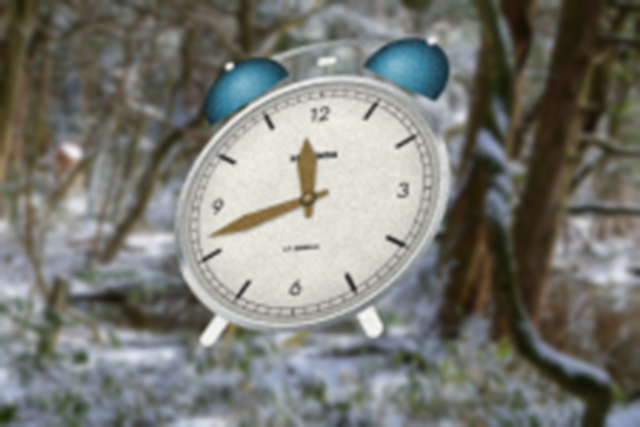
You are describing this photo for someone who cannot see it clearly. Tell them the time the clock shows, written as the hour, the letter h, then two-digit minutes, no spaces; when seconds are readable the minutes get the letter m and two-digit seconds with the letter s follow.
11h42
